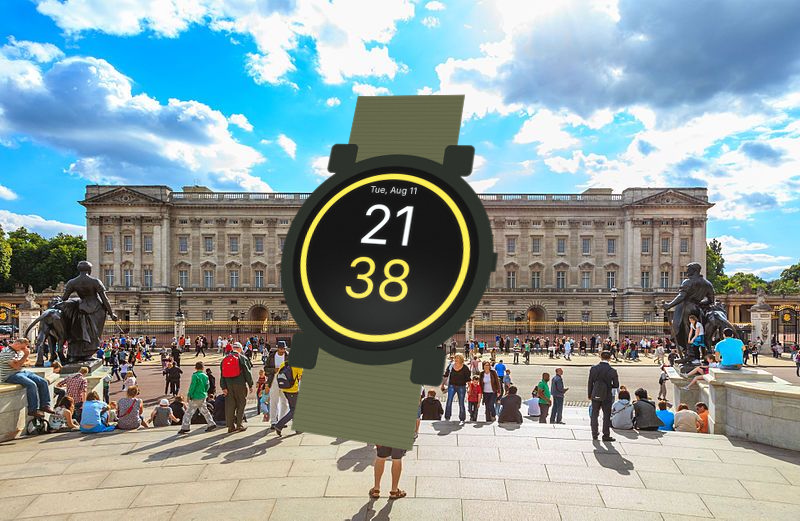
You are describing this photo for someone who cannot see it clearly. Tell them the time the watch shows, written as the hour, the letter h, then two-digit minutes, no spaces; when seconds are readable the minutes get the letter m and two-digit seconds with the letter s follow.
21h38
